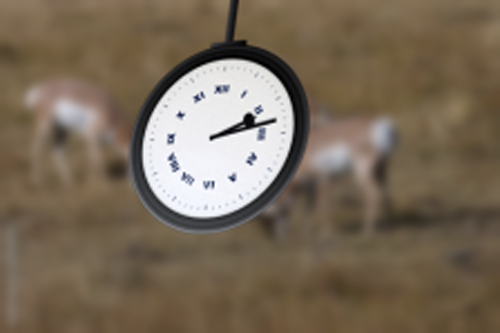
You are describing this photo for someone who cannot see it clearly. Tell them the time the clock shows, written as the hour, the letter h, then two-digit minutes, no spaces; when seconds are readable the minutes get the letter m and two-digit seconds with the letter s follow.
2h13
